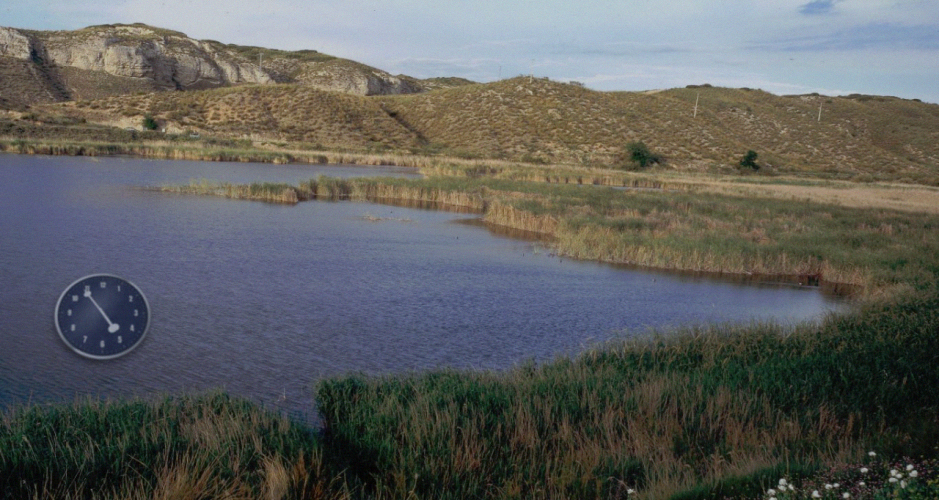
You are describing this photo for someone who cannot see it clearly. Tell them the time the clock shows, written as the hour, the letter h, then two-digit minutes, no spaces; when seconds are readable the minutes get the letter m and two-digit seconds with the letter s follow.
4h54
